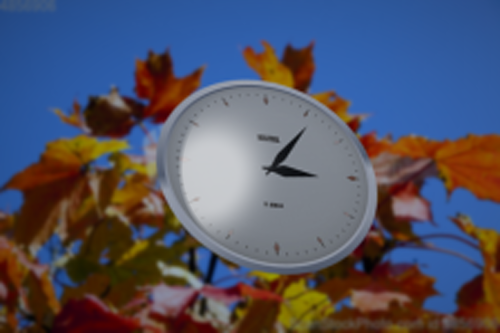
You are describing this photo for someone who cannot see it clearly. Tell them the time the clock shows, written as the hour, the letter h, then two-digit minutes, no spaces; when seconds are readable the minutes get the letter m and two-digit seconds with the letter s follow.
3h06
